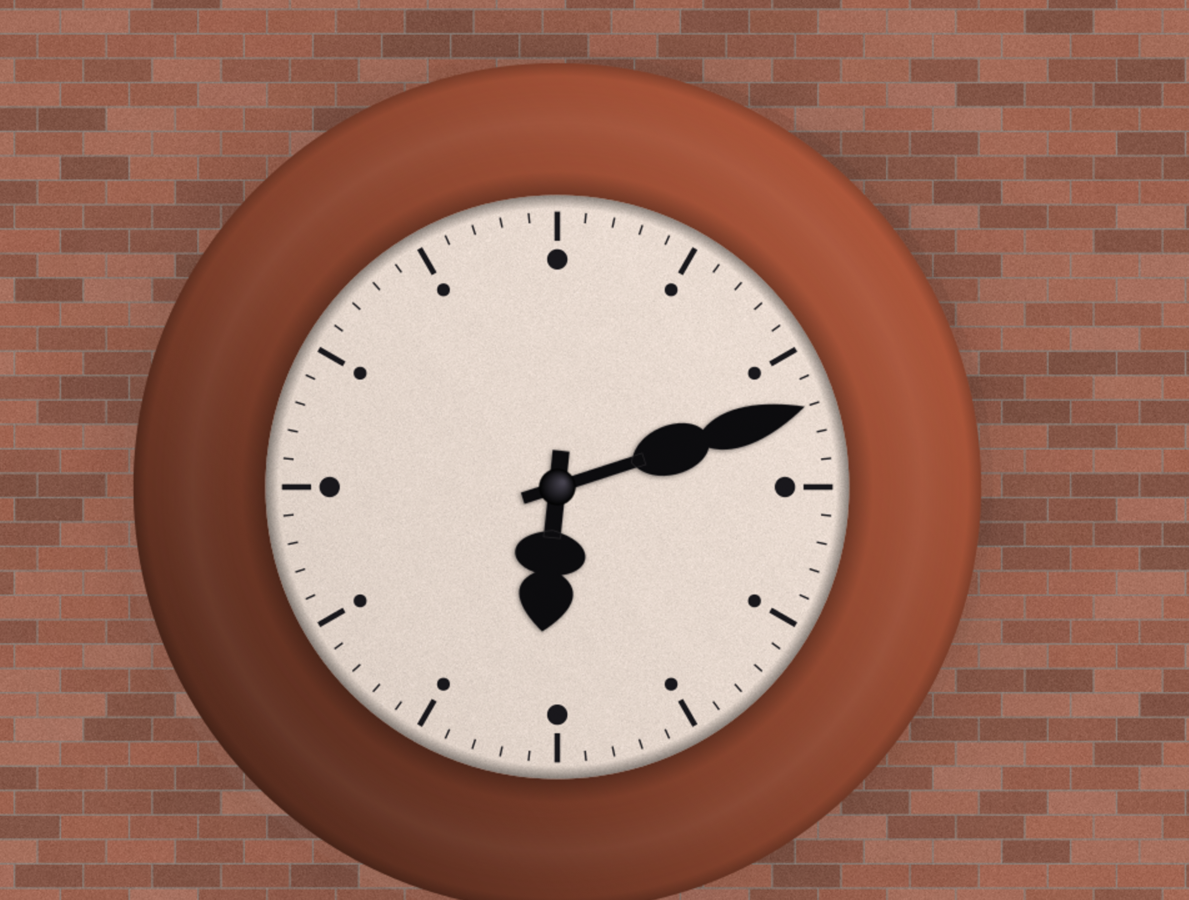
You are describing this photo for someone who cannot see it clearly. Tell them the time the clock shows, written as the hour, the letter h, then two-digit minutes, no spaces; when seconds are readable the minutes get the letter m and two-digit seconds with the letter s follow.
6h12
